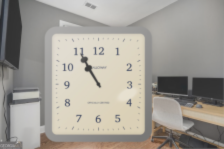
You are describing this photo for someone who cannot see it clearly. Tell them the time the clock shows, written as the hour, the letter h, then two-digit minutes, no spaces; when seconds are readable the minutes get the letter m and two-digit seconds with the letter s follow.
10h55
